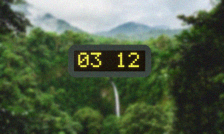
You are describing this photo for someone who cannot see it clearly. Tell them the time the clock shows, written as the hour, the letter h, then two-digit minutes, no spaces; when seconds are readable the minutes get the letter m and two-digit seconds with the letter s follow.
3h12
